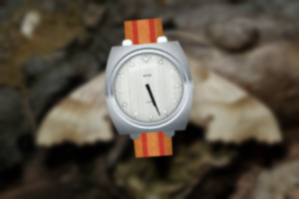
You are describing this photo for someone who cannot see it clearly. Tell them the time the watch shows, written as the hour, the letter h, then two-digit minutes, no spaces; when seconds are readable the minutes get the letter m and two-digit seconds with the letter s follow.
5h27
